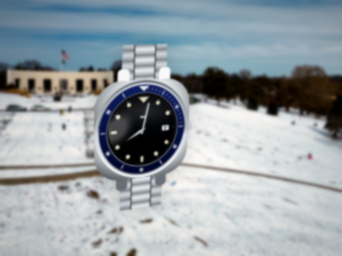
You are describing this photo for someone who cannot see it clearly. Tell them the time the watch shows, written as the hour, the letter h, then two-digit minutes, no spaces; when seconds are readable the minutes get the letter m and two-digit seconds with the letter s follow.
8h02
